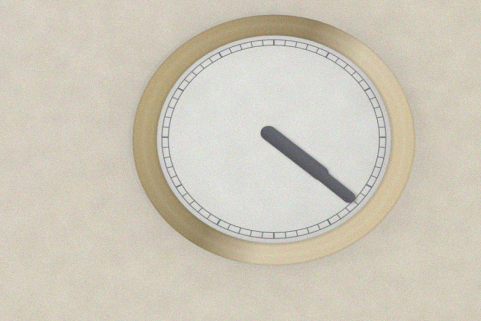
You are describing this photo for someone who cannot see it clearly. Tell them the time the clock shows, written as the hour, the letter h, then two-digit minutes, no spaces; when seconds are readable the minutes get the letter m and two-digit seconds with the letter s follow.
4h22
